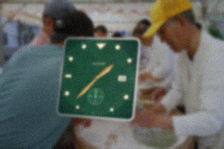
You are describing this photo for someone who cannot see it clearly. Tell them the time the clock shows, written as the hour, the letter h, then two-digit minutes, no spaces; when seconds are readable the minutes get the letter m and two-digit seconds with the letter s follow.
1h37
